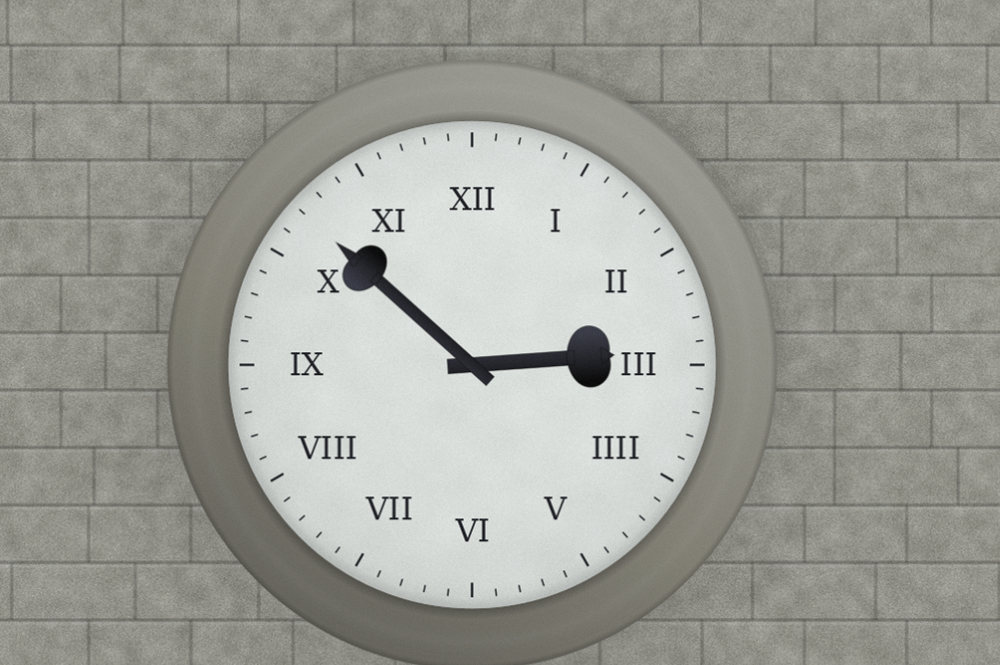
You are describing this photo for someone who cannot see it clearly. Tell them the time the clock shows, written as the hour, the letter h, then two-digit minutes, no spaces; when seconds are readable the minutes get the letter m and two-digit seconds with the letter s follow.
2h52
